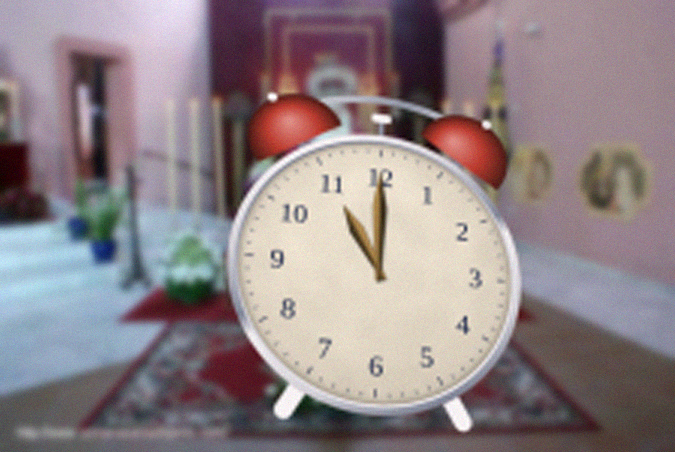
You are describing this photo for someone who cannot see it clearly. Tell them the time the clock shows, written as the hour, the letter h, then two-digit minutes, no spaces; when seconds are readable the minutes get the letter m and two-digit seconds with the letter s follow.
11h00
